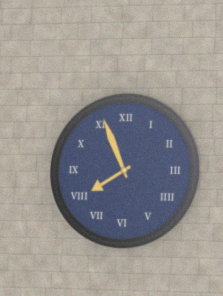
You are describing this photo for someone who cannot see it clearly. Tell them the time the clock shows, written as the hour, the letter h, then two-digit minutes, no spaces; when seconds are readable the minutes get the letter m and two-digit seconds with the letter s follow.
7h56
